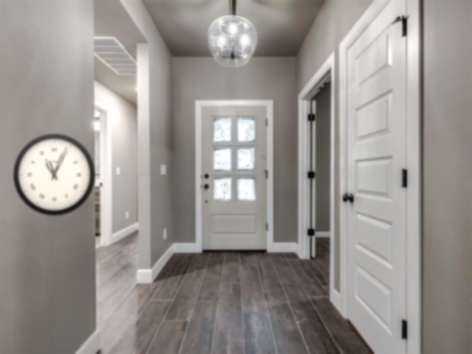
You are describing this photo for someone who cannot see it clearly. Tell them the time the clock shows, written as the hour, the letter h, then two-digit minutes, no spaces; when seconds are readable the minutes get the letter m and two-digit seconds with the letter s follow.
11h04
